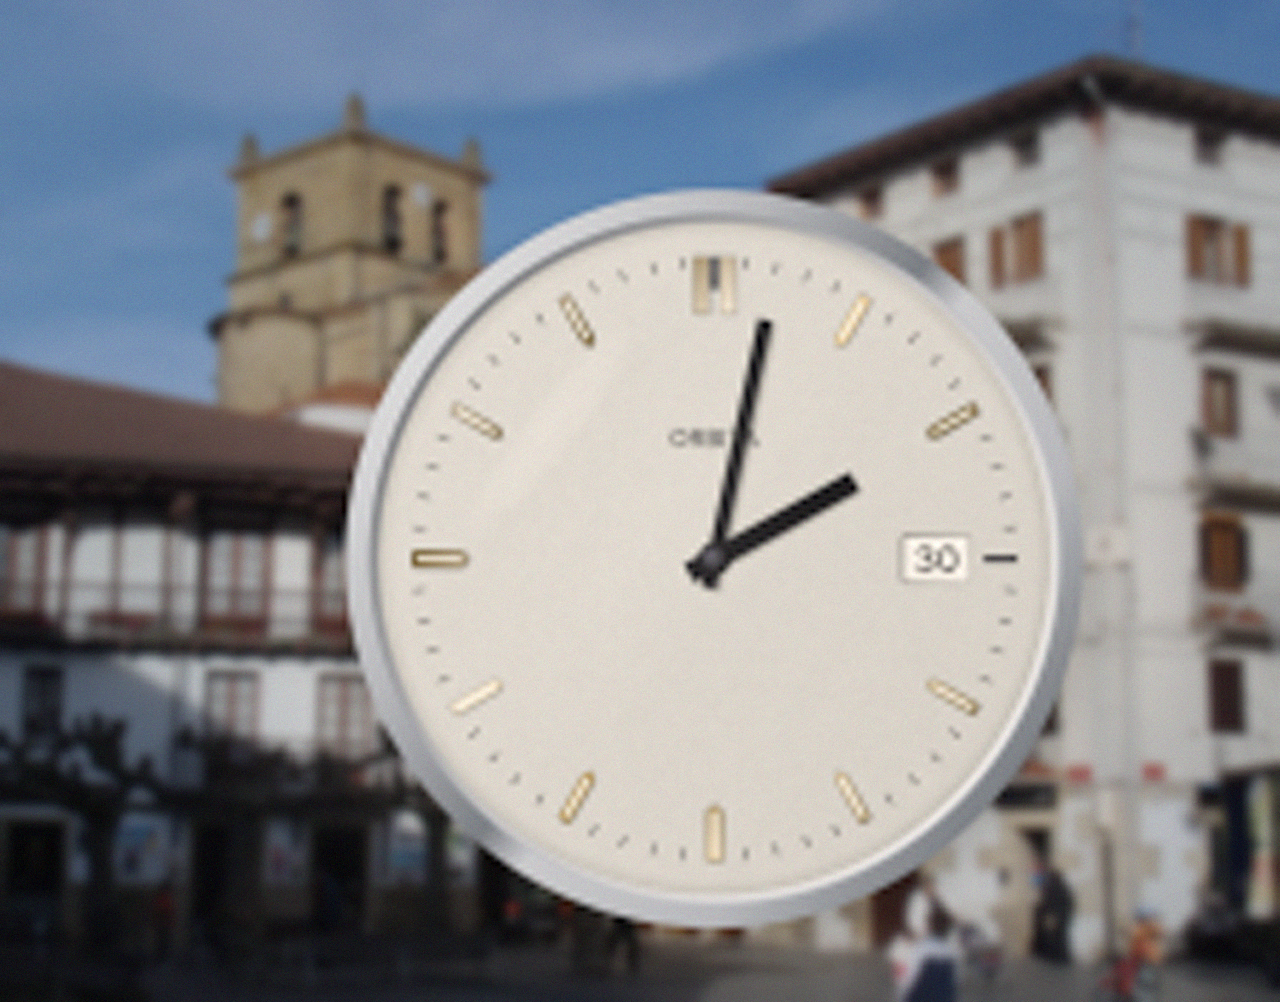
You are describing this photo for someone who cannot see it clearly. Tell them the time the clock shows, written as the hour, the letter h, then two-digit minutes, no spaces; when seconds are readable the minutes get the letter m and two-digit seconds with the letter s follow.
2h02
